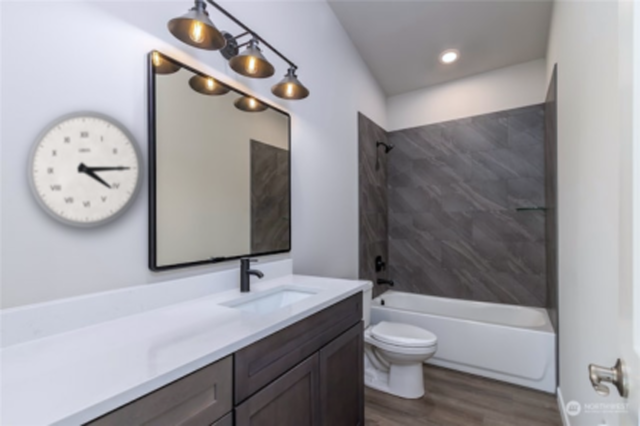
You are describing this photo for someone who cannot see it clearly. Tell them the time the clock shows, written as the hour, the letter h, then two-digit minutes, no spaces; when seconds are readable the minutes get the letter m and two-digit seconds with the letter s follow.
4h15
